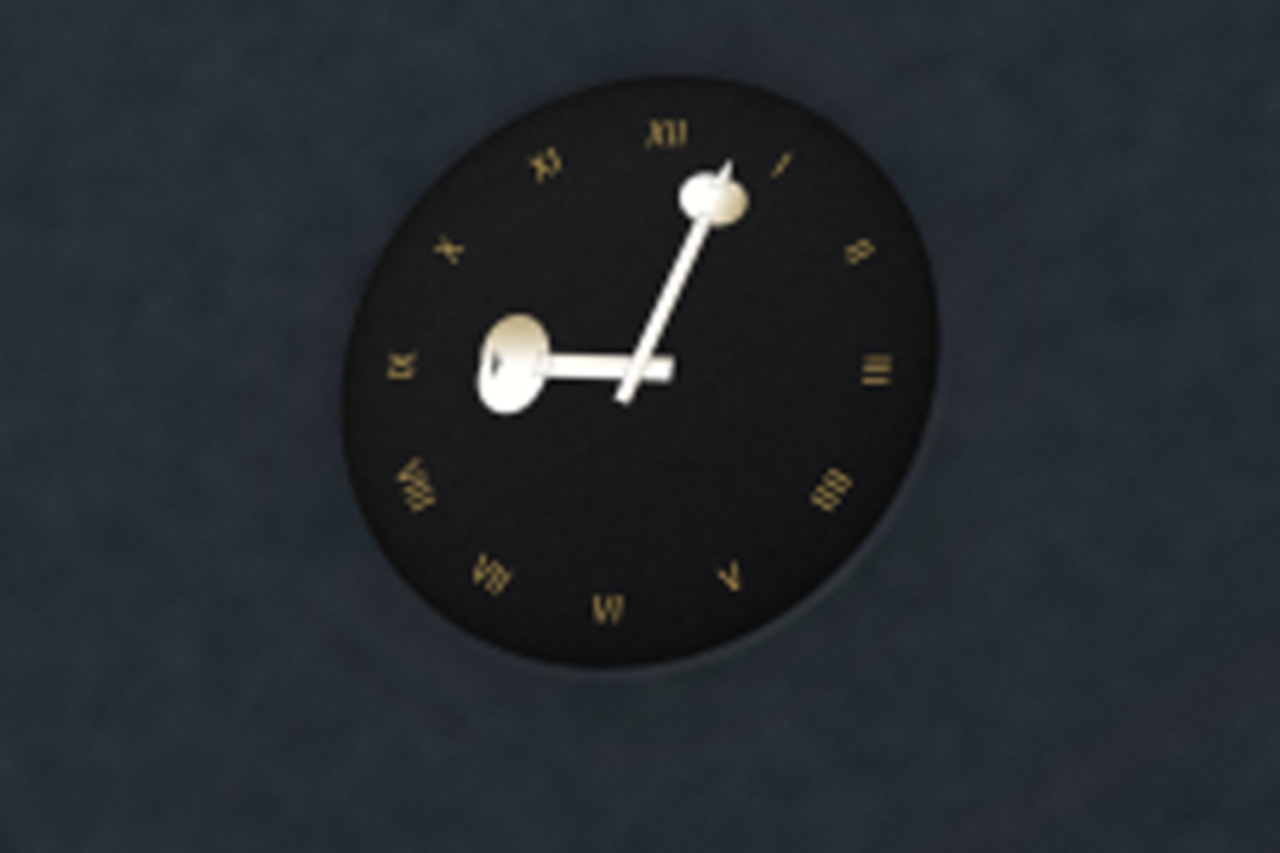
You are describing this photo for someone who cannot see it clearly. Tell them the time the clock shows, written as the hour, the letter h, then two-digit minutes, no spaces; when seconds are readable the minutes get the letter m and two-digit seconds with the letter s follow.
9h03
